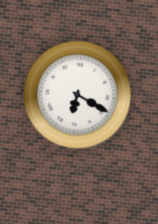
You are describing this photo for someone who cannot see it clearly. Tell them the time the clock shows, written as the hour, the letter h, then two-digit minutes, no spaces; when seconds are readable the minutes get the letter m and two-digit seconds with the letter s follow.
6h19
